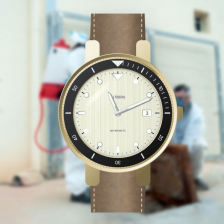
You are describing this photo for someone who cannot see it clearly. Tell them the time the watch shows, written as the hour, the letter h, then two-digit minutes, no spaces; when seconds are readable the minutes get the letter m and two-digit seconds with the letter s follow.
11h11
